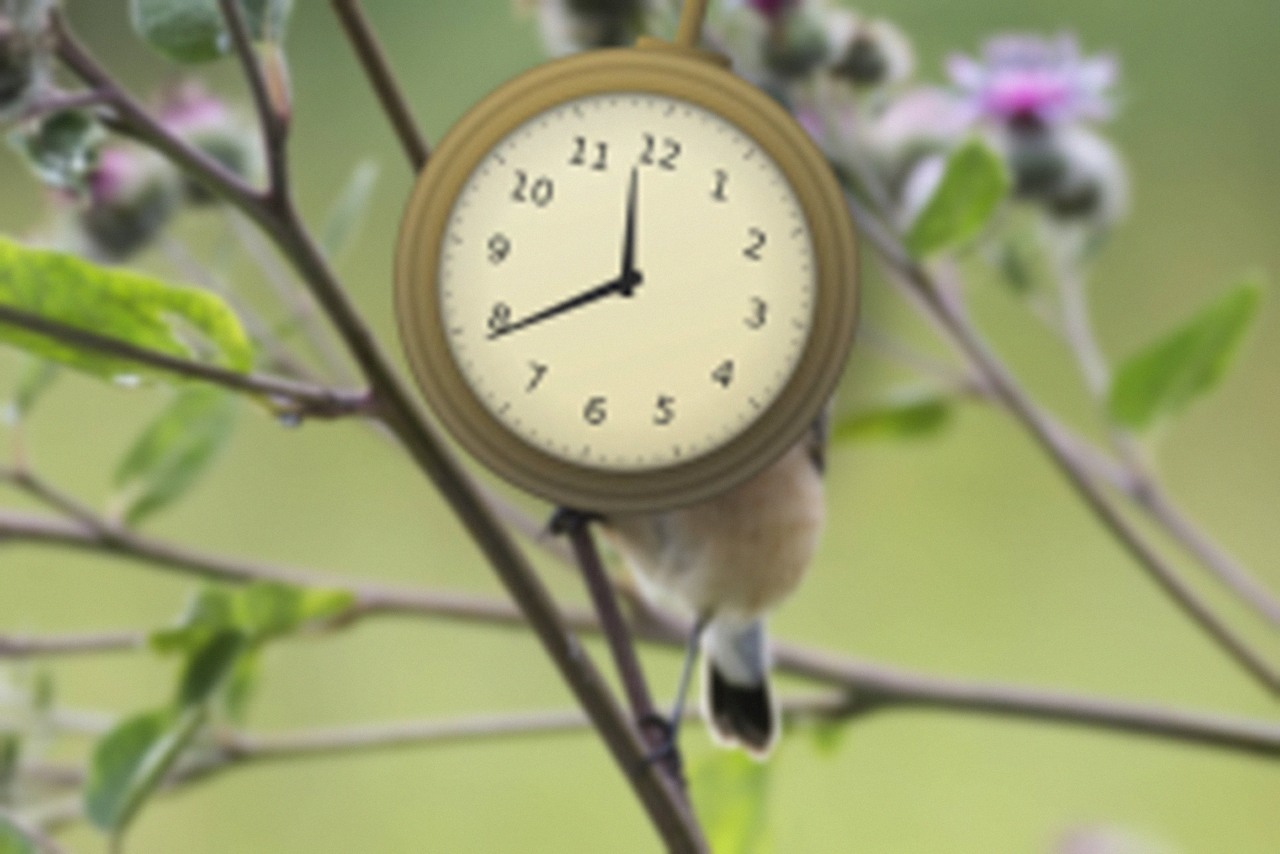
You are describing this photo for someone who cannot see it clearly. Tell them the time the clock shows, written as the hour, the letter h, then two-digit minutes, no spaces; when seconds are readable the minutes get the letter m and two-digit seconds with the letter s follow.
11h39
